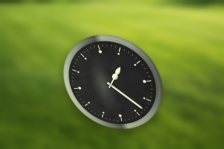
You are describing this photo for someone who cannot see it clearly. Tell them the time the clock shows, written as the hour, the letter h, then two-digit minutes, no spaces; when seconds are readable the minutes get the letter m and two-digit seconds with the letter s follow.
1h23
